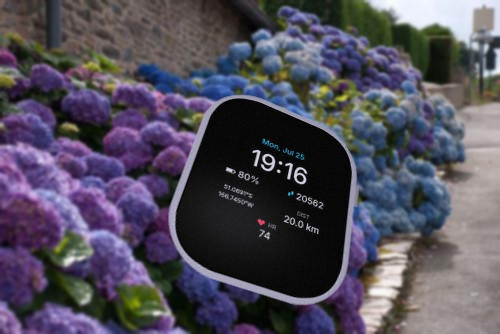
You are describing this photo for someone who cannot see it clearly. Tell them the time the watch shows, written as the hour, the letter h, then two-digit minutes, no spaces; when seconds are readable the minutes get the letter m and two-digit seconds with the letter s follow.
19h16
